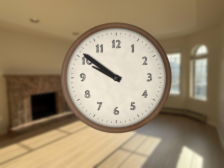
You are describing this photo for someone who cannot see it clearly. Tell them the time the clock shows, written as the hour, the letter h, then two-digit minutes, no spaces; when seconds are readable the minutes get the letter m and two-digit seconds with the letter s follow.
9h51
